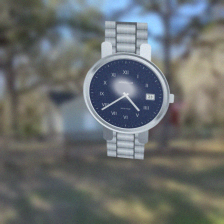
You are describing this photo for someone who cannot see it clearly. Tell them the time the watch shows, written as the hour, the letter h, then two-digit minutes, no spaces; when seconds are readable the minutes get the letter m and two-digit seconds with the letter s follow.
4h39
